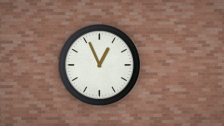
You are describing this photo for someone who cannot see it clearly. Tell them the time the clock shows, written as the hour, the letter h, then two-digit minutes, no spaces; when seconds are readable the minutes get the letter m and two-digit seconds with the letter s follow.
12h56
